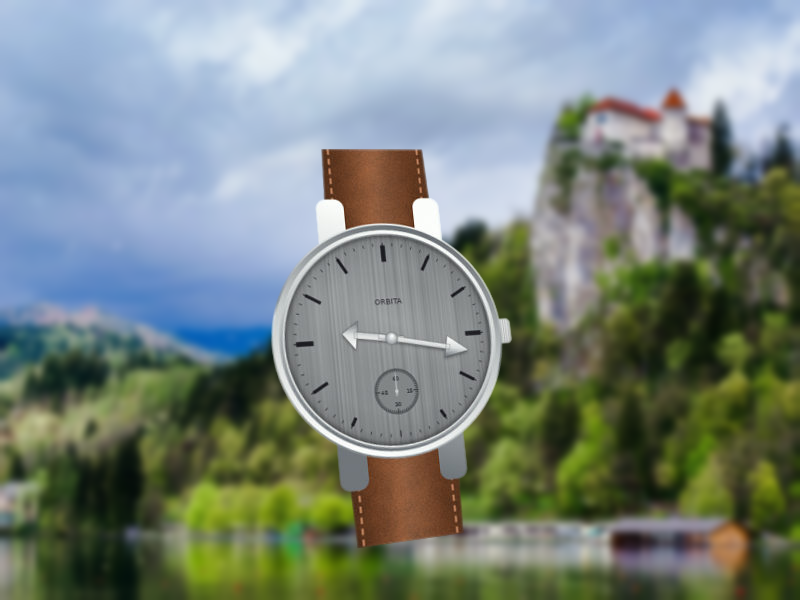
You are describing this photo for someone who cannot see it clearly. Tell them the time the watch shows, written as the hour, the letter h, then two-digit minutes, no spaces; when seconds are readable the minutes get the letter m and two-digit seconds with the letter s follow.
9h17
